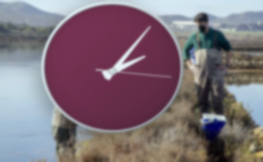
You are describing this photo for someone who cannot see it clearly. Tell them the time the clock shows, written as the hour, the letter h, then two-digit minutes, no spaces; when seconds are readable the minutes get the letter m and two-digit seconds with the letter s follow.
2h06m16s
